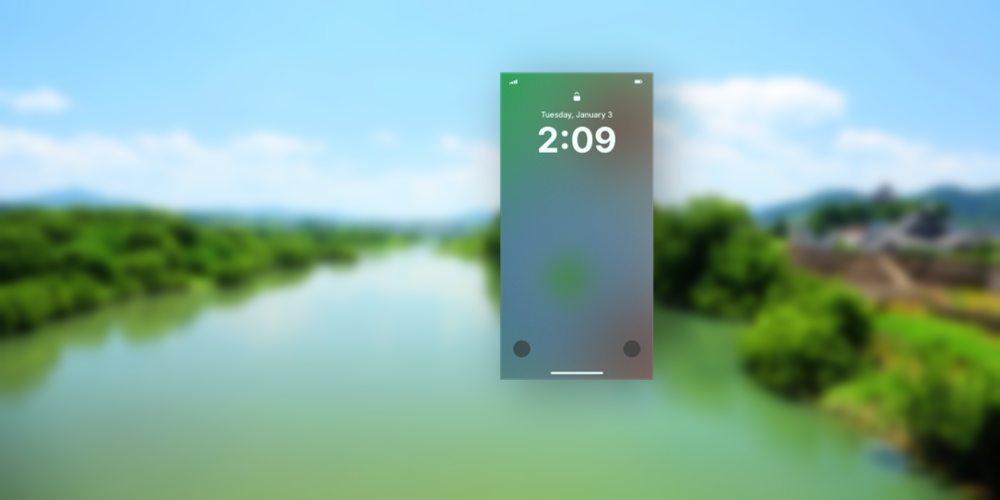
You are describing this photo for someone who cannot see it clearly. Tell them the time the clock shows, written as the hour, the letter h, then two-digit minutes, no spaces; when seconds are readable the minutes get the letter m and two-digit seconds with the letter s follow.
2h09
